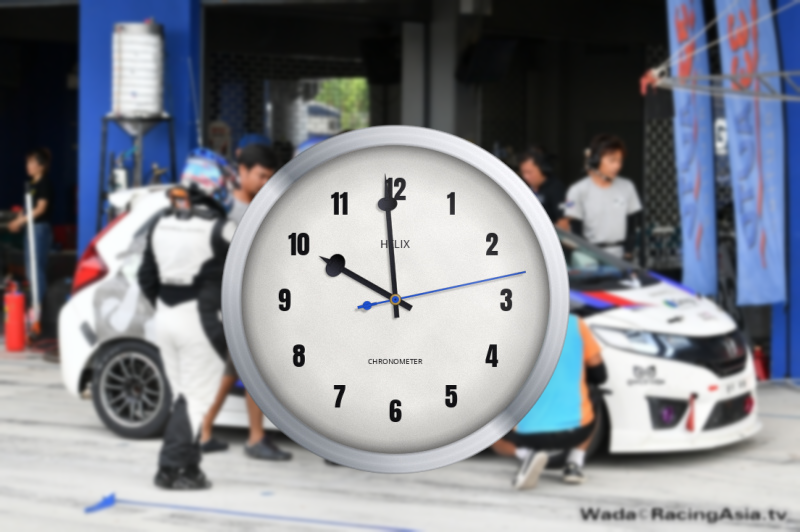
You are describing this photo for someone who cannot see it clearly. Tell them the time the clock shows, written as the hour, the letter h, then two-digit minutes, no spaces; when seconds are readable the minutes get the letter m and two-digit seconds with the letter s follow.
9h59m13s
